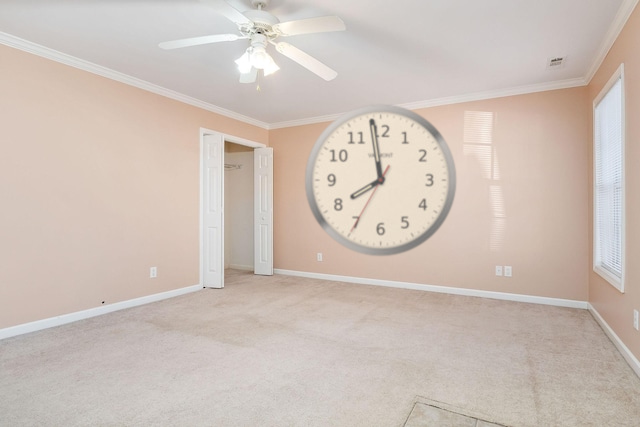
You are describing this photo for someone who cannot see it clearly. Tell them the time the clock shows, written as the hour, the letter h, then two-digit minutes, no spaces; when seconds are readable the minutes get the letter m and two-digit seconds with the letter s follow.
7h58m35s
